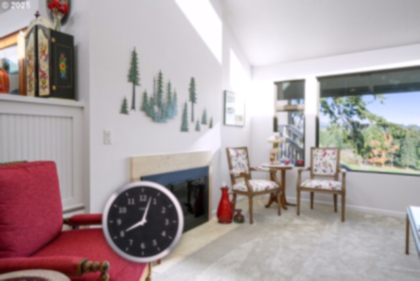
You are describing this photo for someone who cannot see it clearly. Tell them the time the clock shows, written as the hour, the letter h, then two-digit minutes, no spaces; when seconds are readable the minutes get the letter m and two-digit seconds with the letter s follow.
8h03
